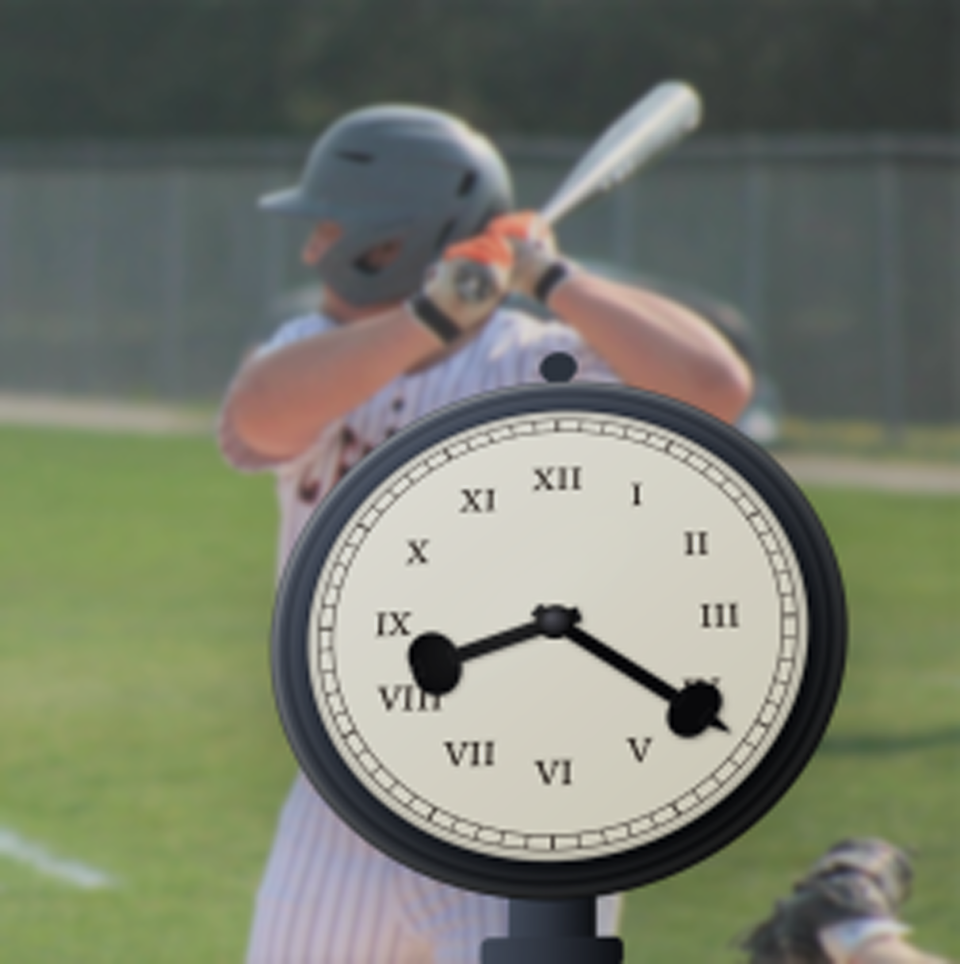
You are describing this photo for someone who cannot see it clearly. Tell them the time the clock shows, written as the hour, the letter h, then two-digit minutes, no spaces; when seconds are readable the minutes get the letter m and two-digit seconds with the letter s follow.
8h21
